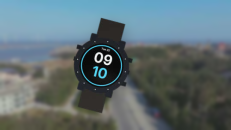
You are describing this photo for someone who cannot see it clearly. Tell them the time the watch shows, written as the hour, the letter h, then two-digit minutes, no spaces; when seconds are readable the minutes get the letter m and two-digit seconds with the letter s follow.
9h10
